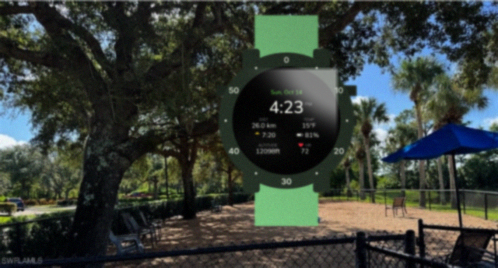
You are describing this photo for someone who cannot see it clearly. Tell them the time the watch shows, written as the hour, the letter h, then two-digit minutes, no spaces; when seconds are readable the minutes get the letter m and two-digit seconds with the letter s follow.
4h23
